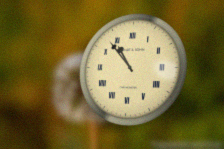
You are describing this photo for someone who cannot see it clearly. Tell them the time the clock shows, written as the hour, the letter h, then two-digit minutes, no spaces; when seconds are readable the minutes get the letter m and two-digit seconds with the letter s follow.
10h53
